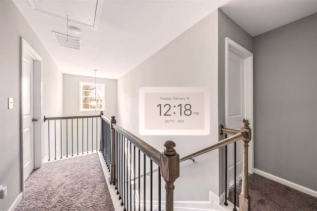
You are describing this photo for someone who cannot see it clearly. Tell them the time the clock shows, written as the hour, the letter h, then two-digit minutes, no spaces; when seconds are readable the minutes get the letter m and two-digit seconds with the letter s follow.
12h18
